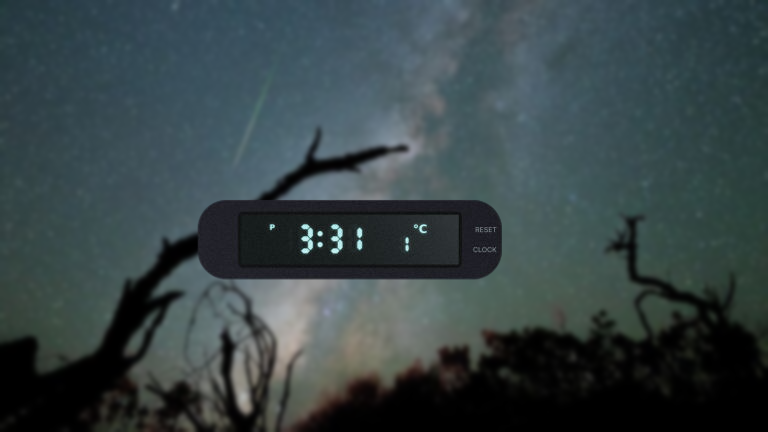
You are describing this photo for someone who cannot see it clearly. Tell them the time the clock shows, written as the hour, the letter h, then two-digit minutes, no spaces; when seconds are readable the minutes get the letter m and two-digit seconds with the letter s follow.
3h31
